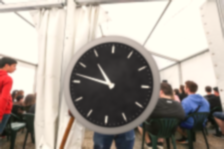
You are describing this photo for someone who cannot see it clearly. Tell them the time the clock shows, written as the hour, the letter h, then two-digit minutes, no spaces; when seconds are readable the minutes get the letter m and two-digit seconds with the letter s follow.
10h47
